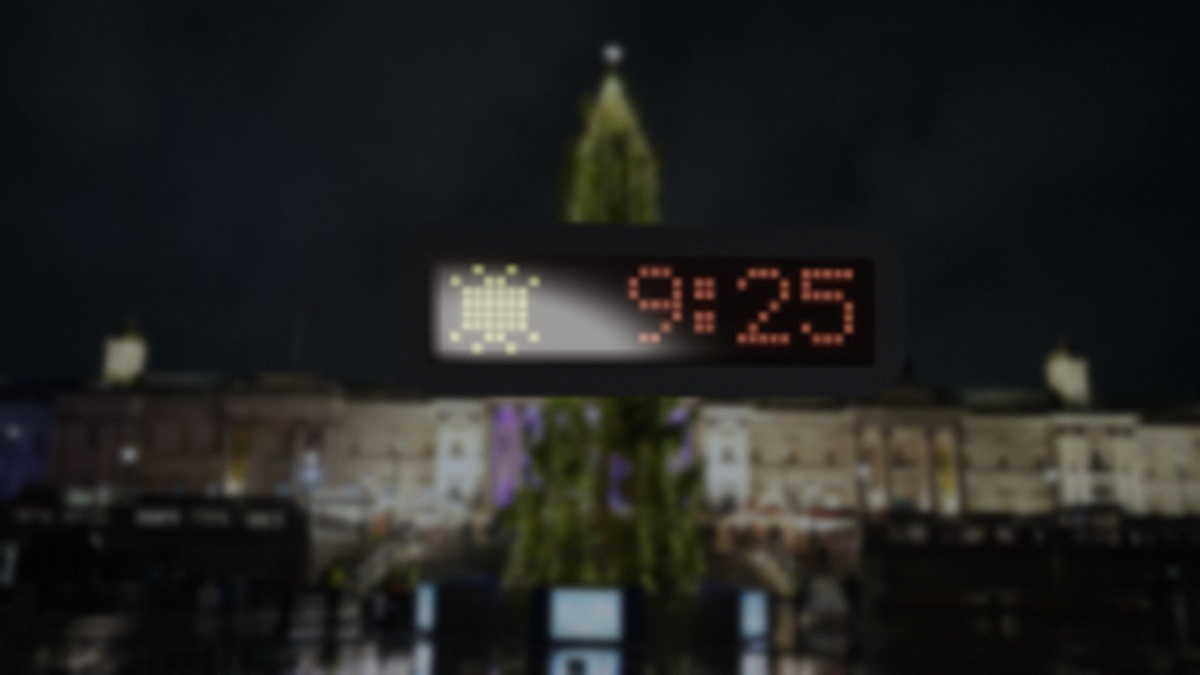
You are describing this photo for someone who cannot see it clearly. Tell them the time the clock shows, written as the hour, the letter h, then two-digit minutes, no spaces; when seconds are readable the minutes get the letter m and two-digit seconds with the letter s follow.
9h25
